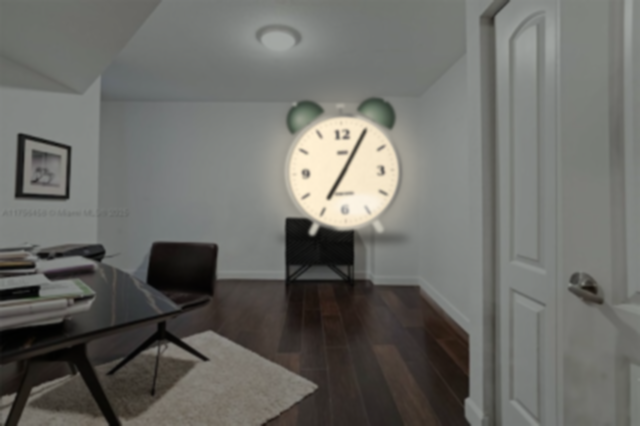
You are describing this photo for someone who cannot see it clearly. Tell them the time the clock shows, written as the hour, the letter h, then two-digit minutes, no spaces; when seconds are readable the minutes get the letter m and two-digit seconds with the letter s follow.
7h05
